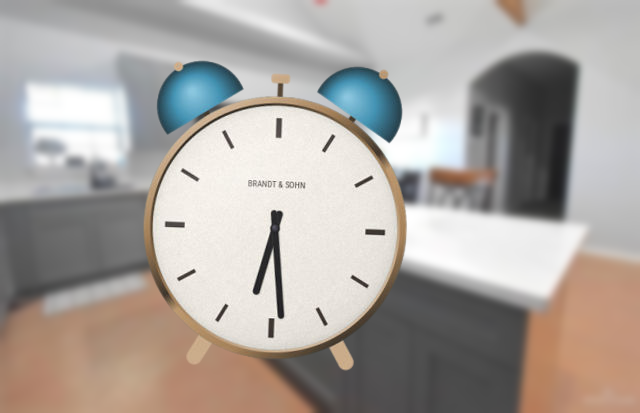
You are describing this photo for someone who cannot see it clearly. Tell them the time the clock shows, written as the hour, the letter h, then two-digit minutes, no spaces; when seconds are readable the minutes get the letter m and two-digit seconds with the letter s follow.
6h29
